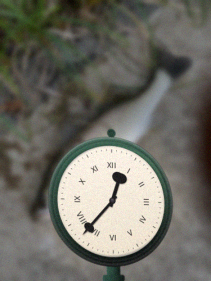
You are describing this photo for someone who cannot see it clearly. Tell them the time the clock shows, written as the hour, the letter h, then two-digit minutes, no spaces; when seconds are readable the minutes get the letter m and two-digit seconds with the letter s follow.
12h37
